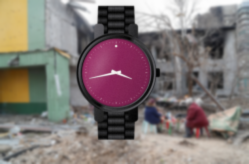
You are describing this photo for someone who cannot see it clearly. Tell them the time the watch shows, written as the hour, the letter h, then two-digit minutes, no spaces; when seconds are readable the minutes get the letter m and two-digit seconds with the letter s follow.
3h43
